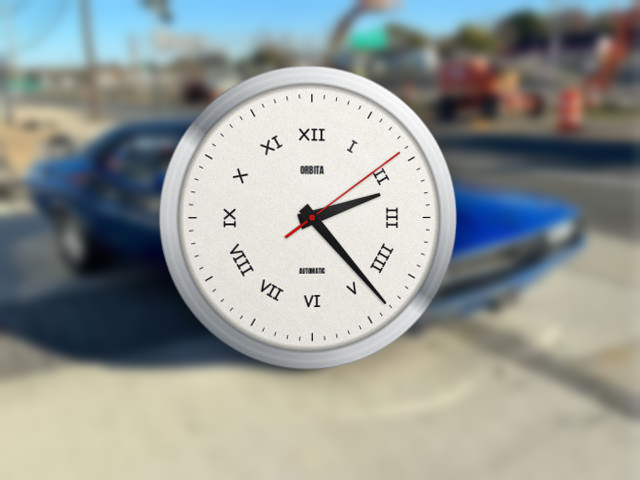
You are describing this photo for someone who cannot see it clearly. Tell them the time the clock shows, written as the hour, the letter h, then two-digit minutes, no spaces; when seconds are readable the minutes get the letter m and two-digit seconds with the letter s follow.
2h23m09s
